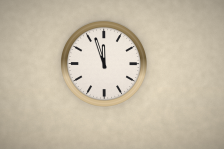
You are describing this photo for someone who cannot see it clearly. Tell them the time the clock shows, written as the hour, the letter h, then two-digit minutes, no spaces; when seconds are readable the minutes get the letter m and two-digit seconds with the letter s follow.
11h57
